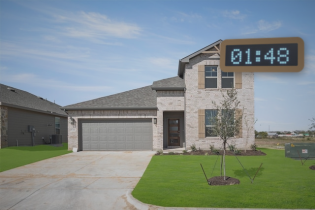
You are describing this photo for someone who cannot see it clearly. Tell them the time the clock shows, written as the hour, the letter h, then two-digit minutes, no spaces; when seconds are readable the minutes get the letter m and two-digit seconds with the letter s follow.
1h48
